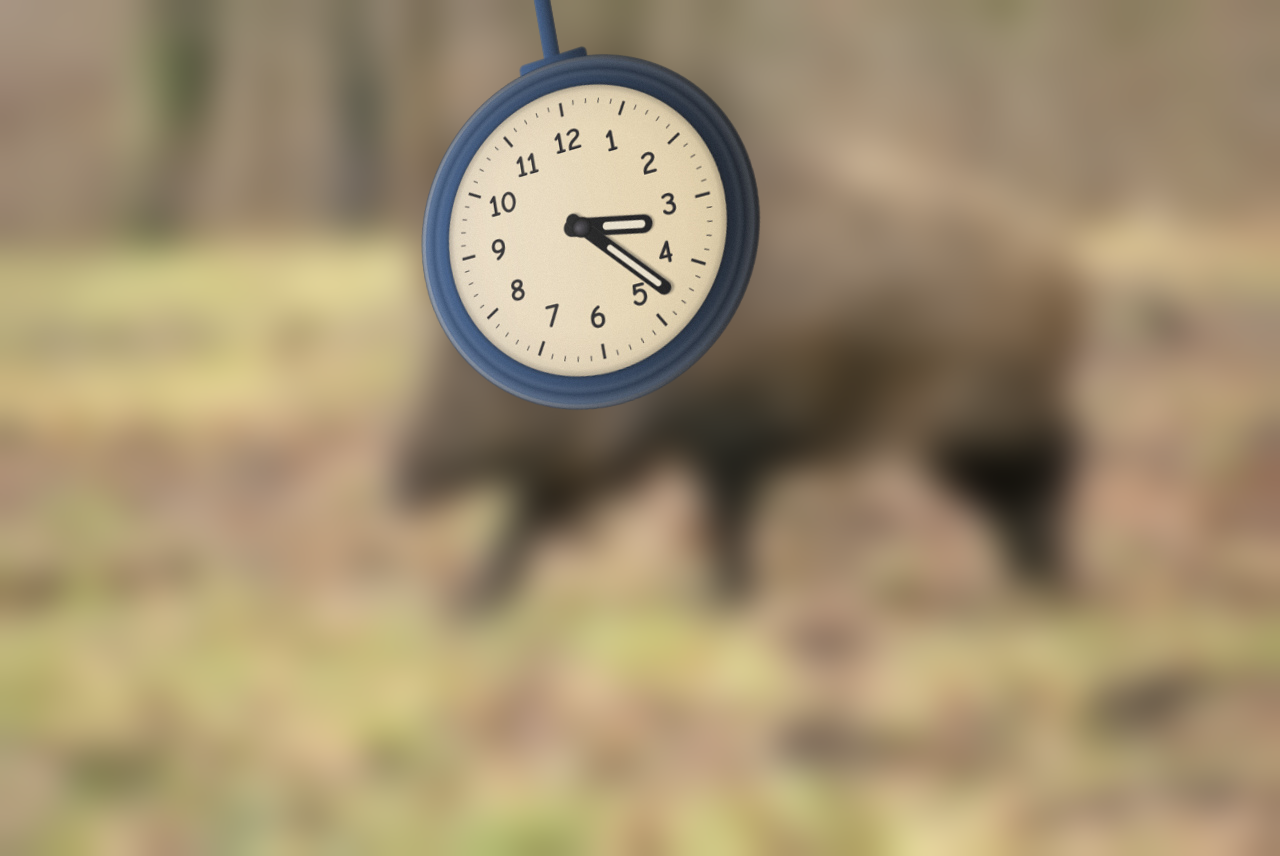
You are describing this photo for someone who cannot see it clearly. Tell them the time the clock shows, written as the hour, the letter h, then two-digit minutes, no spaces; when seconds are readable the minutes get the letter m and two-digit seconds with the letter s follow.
3h23
